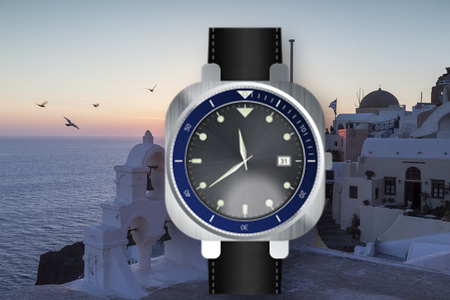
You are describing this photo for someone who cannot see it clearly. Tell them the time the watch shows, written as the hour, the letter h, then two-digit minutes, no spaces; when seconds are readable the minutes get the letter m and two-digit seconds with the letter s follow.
11h39
